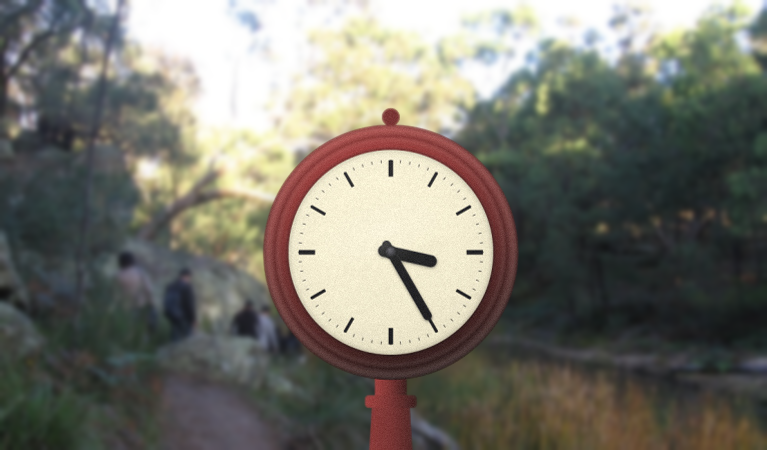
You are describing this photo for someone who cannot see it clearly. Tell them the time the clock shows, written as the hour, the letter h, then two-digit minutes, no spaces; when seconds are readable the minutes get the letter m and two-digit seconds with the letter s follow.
3h25
